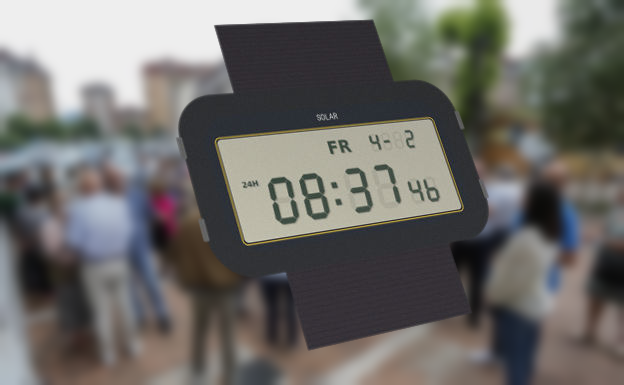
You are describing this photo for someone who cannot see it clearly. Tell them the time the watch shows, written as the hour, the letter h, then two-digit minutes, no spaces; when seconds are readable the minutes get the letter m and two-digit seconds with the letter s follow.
8h37m46s
